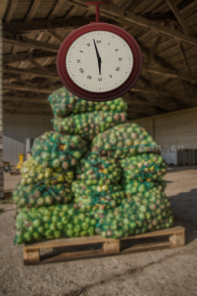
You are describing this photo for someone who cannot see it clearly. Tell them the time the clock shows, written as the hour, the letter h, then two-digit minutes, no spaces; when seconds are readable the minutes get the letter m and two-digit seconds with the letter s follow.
5h58
